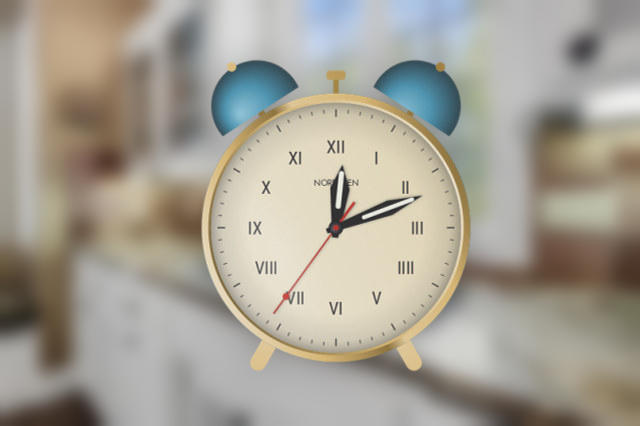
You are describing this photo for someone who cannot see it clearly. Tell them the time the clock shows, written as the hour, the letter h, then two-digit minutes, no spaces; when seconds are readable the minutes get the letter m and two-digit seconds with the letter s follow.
12h11m36s
